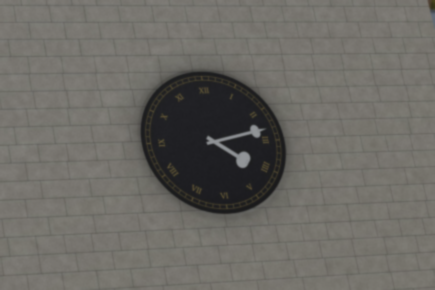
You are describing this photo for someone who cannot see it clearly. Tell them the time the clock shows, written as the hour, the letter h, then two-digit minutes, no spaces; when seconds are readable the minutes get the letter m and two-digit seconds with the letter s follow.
4h13
